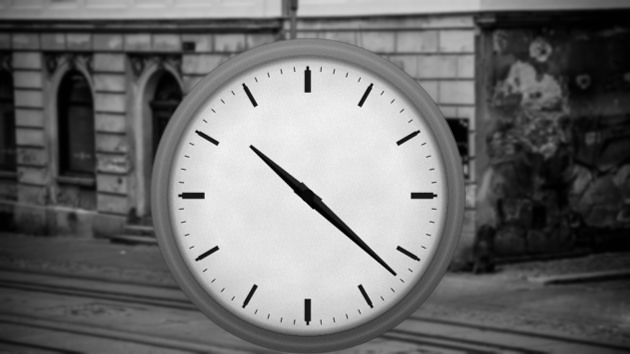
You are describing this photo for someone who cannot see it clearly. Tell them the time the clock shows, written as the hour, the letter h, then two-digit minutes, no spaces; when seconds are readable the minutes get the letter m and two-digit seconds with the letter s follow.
10h22
